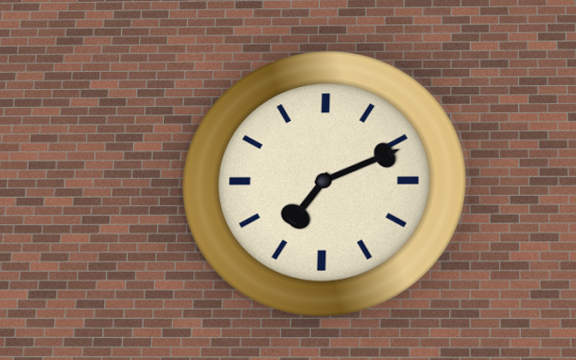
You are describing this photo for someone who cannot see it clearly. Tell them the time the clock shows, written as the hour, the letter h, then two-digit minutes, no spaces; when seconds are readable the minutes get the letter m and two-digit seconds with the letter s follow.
7h11
